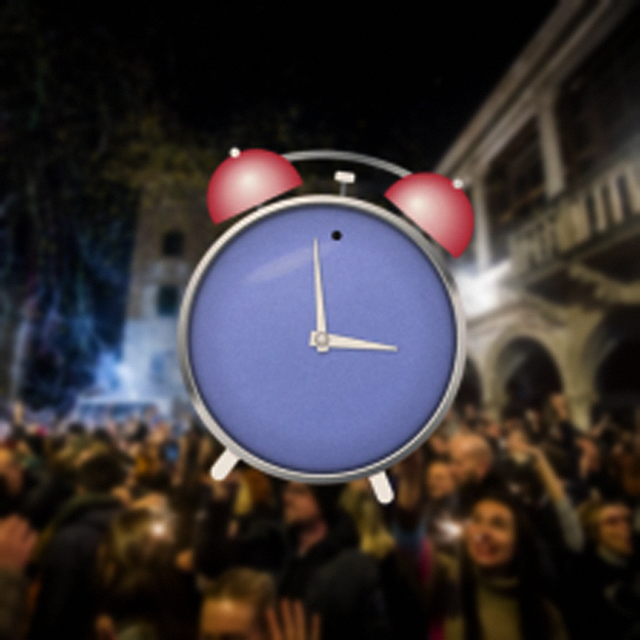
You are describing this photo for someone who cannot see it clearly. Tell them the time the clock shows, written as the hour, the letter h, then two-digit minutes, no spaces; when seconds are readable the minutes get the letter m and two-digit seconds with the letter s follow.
2h58
